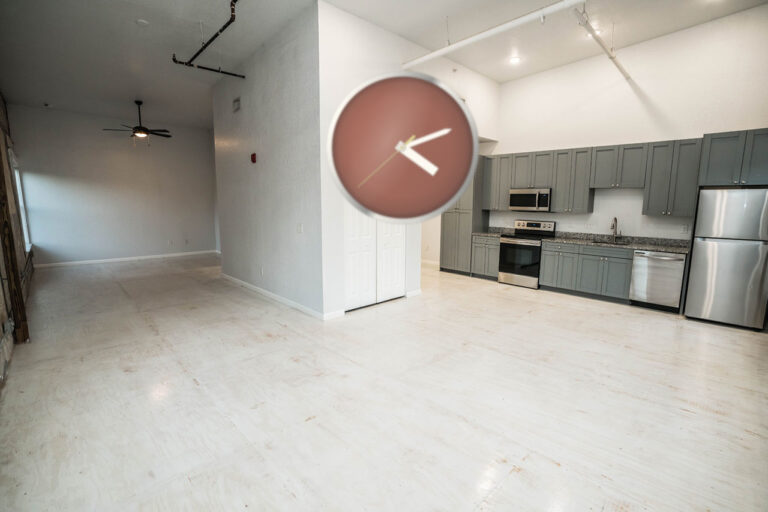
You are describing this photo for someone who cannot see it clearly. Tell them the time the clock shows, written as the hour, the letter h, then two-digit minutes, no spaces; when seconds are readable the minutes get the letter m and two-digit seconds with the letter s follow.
4h11m38s
